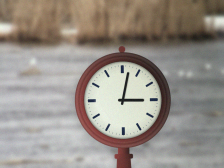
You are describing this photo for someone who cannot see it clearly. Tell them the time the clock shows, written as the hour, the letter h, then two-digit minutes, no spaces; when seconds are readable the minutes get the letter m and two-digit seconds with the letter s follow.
3h02
